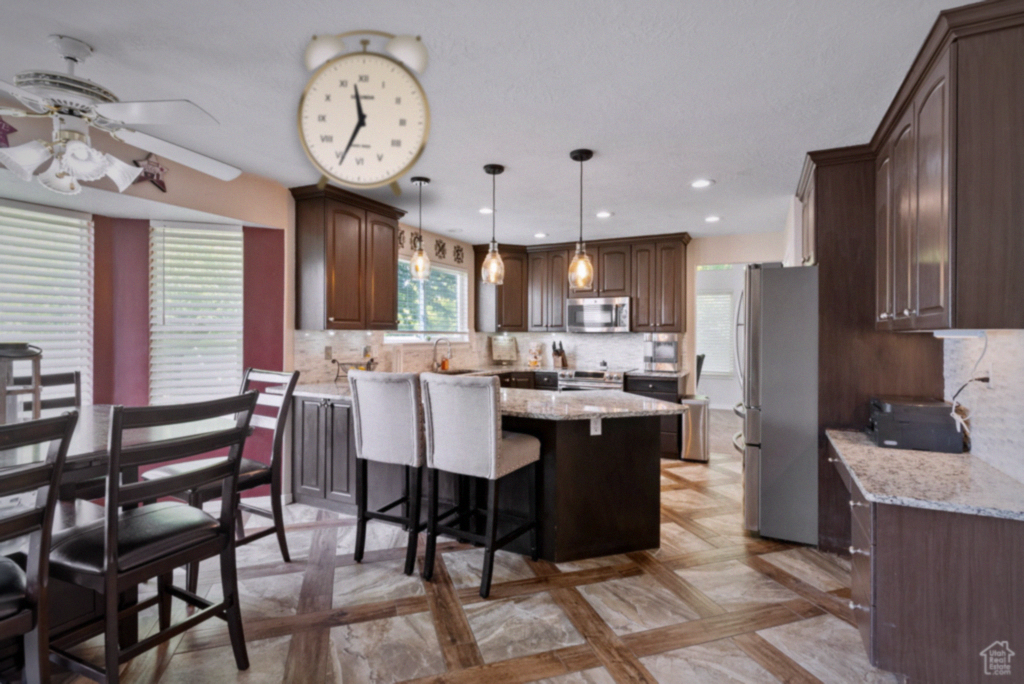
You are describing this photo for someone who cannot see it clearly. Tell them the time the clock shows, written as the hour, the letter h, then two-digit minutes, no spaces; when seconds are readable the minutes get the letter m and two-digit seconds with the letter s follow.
11h34
